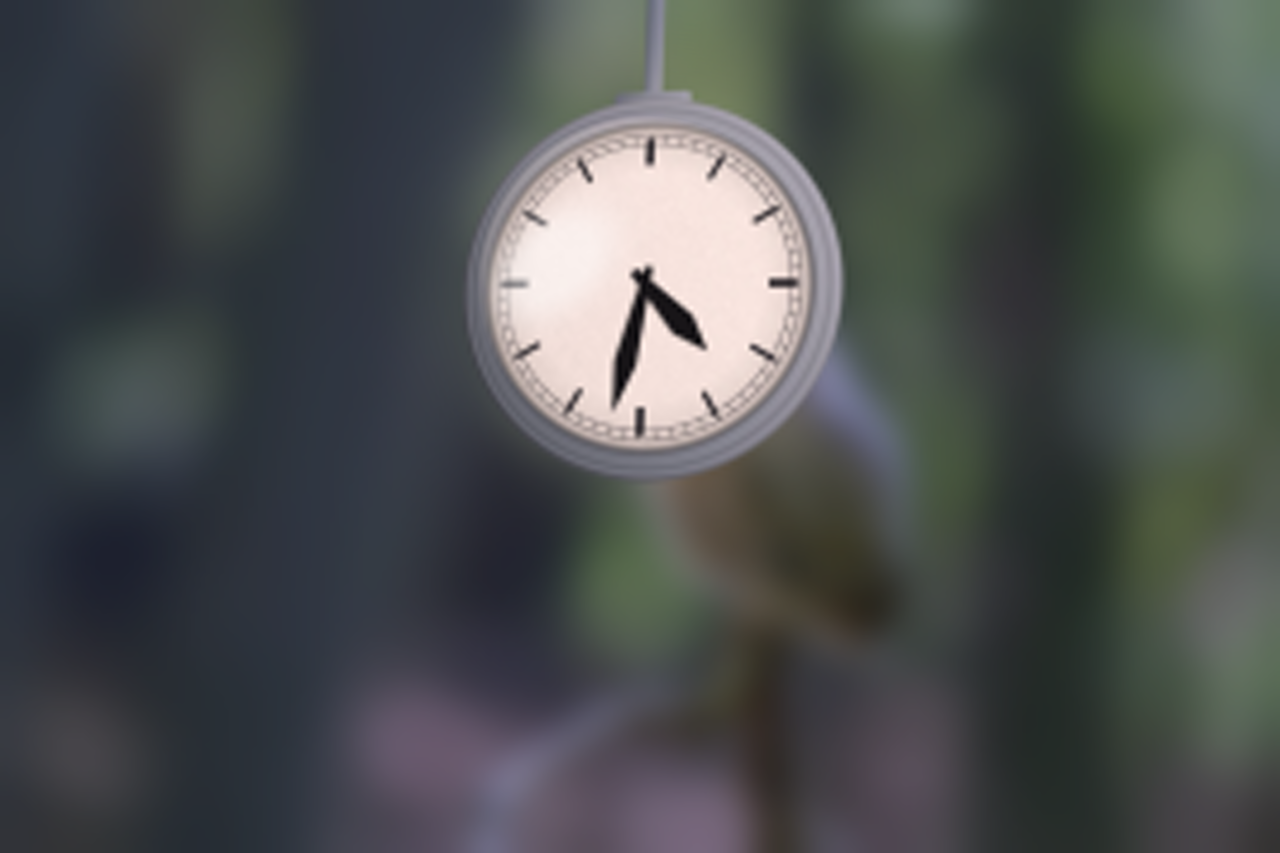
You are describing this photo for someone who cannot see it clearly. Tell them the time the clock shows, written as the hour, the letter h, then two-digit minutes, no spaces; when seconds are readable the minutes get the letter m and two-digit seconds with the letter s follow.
4h32
